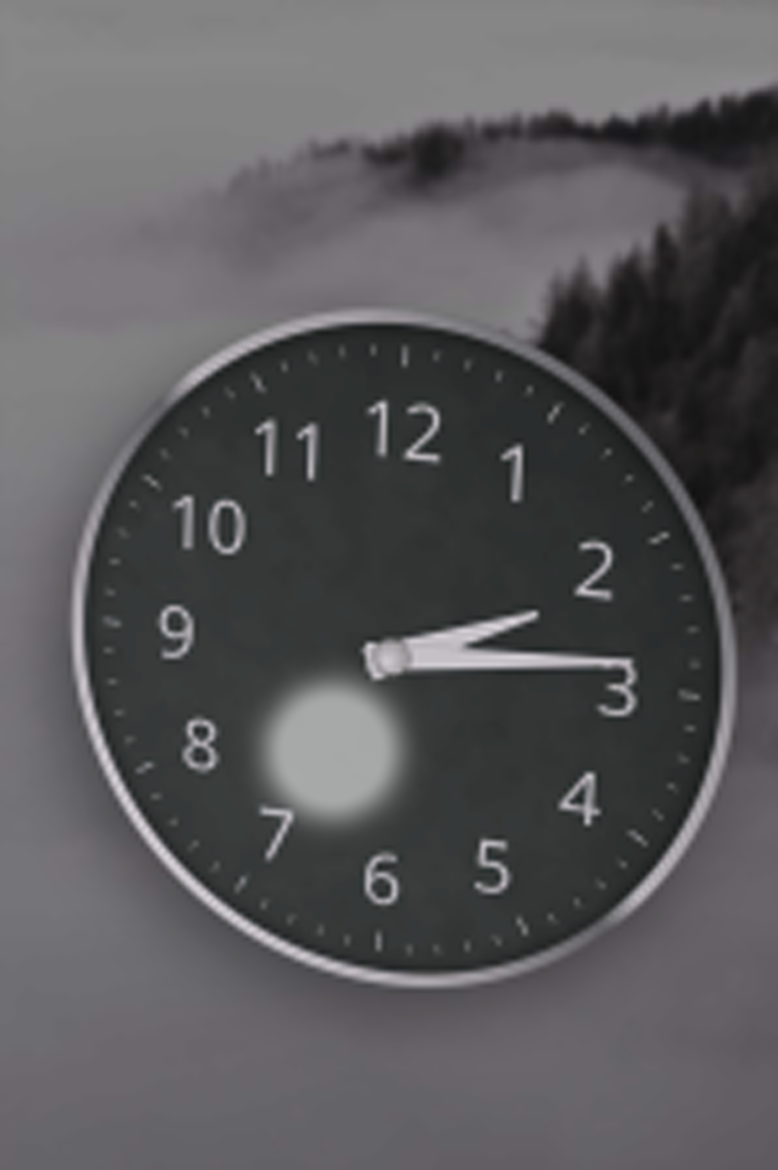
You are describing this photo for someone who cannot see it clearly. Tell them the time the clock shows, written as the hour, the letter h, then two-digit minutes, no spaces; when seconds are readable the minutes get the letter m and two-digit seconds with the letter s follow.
2h14
